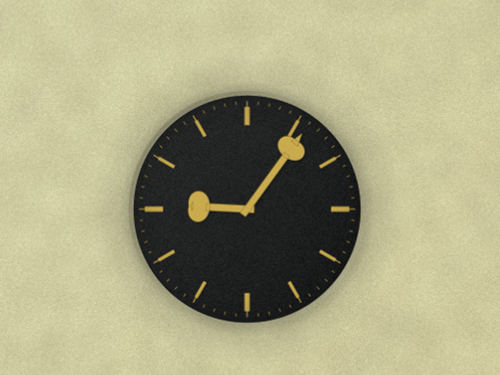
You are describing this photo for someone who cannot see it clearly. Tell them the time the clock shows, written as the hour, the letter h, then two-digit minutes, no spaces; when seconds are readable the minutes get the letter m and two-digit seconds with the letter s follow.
9h06
